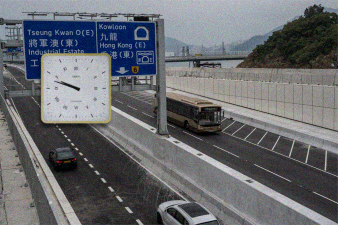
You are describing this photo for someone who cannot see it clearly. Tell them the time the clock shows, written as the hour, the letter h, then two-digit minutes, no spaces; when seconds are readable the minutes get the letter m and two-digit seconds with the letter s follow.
9h48
